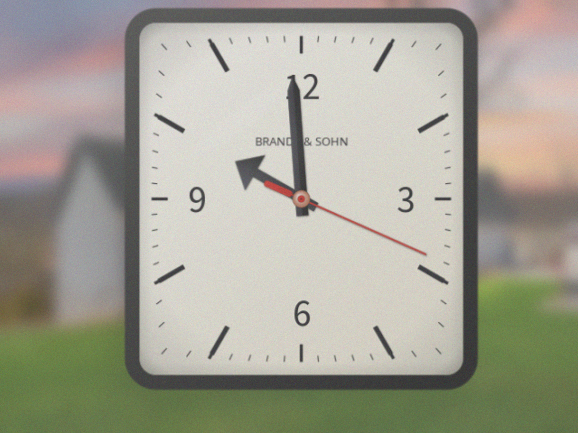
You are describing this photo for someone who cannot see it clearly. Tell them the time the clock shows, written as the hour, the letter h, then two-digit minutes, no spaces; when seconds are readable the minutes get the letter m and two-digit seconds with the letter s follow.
9h59m19s
